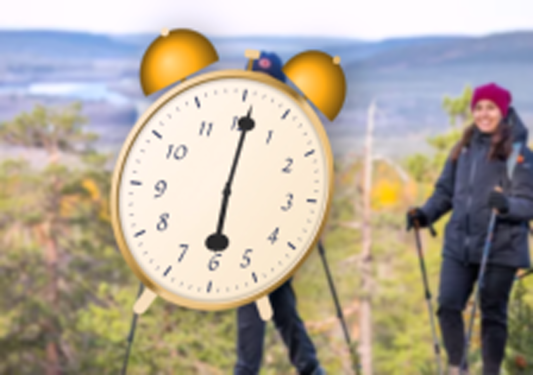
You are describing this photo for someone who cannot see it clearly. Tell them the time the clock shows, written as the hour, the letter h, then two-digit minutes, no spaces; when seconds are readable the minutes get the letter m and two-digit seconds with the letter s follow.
6h01
